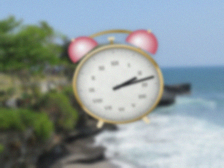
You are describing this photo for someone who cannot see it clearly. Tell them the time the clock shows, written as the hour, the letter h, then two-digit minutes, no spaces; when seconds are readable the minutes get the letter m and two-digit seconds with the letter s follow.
2h13
